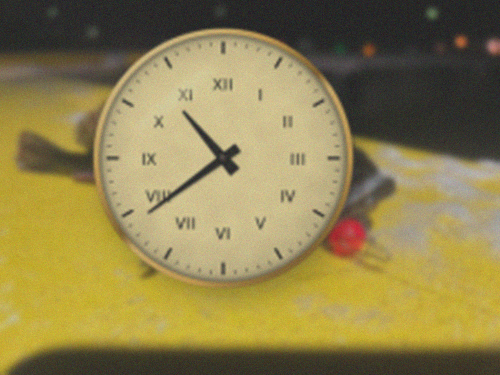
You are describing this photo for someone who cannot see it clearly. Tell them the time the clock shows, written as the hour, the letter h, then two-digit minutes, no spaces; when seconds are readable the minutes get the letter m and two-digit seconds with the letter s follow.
10h39
